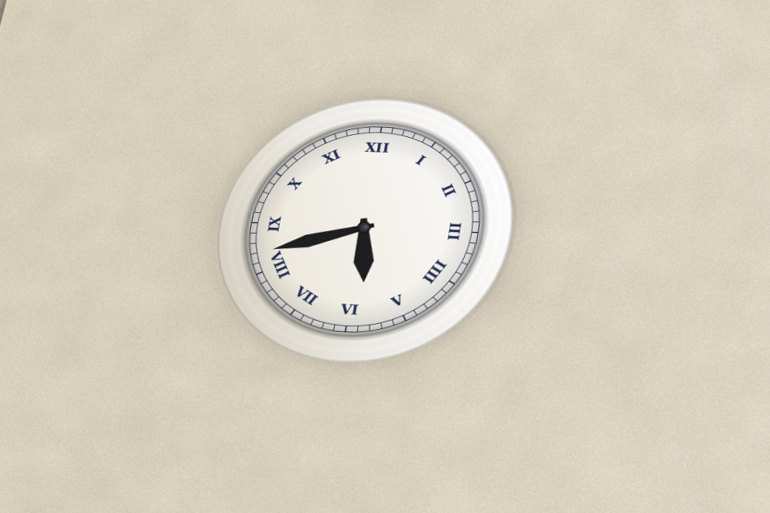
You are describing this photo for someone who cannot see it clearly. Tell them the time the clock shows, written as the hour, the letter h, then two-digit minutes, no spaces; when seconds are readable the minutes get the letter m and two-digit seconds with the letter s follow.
5h42
